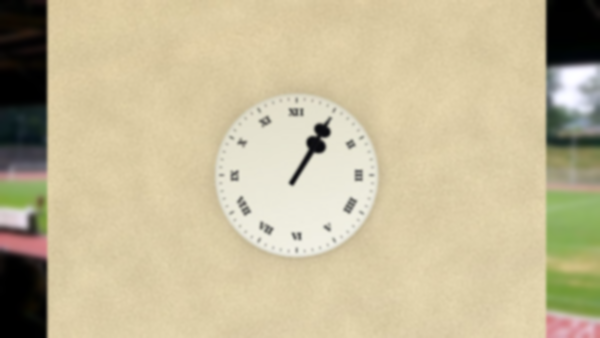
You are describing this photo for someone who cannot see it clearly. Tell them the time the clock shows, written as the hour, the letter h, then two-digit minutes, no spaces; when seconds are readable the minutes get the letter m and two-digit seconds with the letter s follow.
1h05
